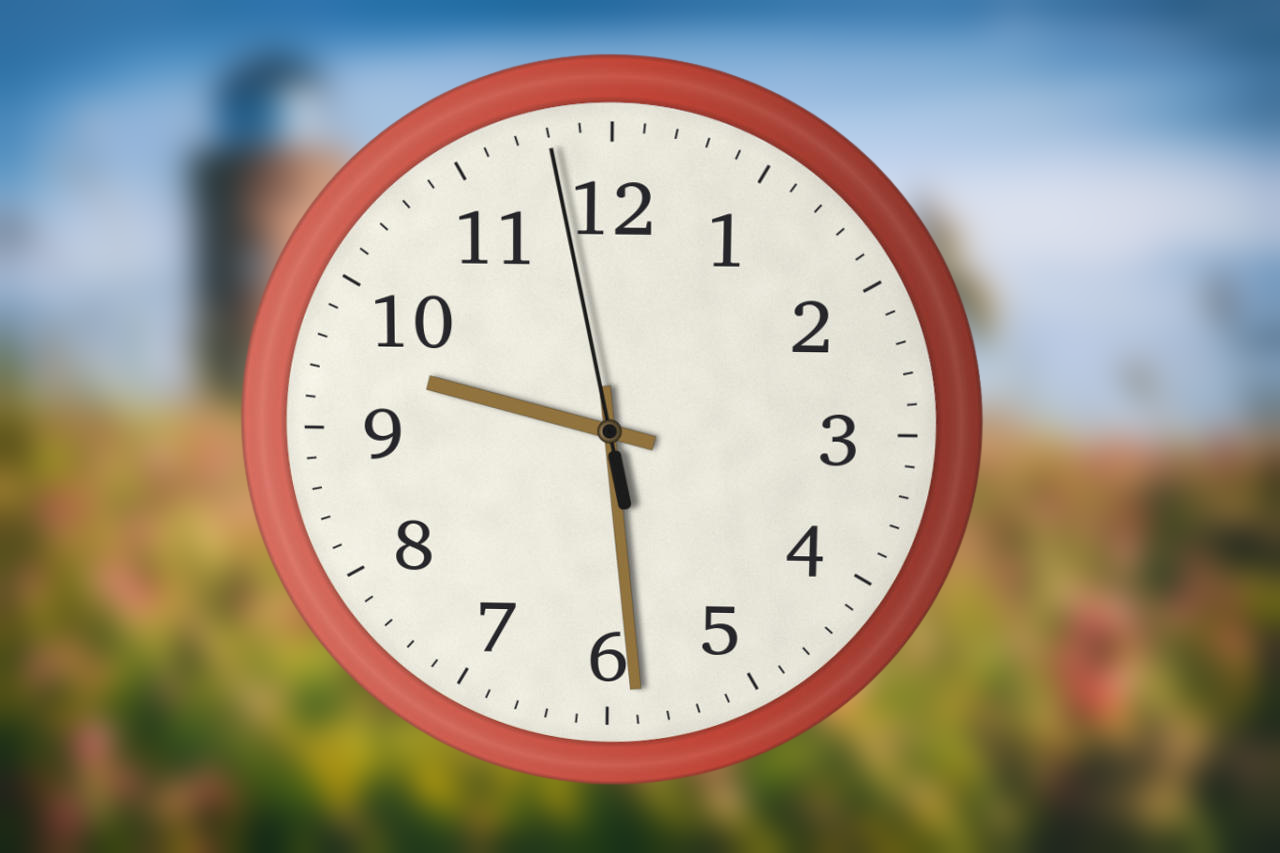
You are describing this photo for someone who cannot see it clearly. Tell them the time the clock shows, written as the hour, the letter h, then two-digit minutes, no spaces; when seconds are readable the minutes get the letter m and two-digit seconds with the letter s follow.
9h28m58s
